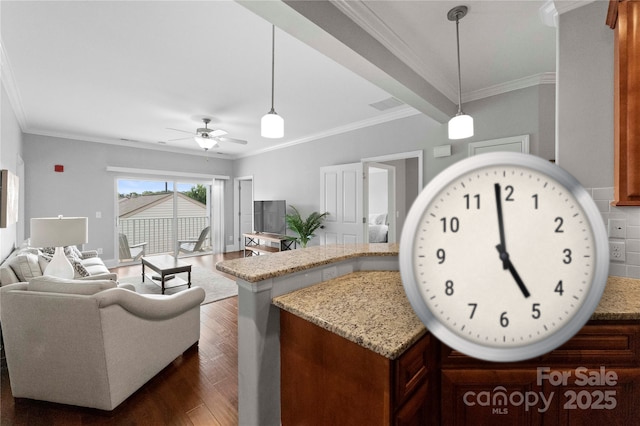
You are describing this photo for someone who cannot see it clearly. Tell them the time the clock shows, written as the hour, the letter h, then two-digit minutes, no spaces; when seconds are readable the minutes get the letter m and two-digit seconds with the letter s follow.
4h59
